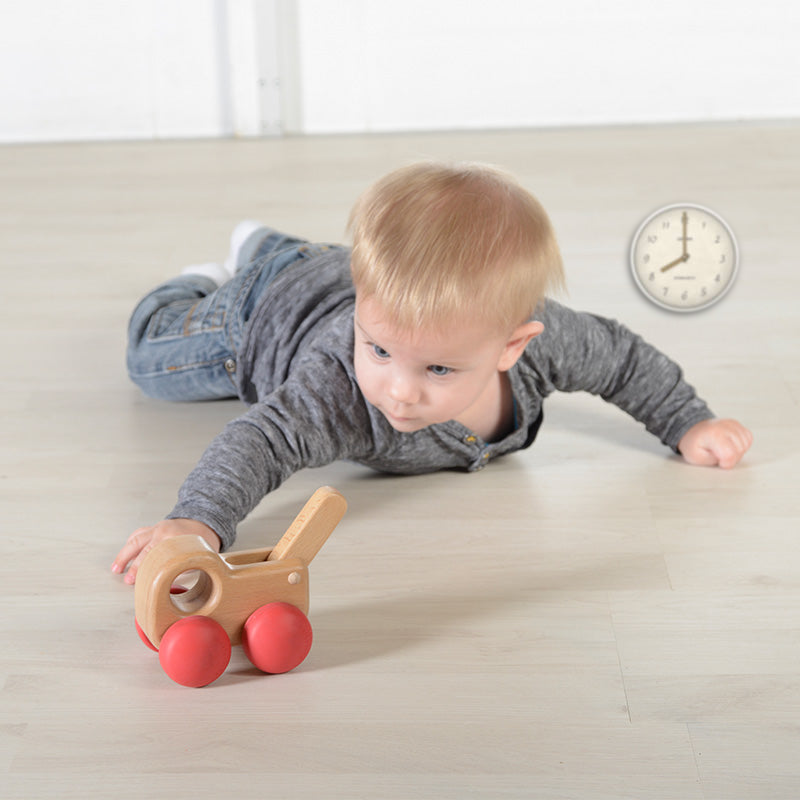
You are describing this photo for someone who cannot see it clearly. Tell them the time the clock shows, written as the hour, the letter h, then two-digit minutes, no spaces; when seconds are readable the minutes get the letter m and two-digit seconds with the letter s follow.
8h00
